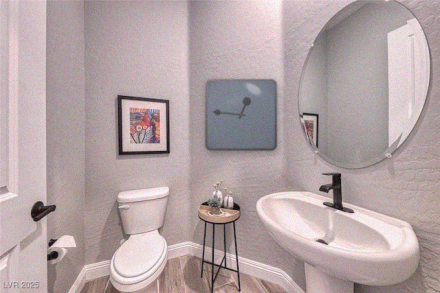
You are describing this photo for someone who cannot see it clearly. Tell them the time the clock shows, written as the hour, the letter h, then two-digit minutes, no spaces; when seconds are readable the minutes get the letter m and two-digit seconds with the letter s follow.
12h46
